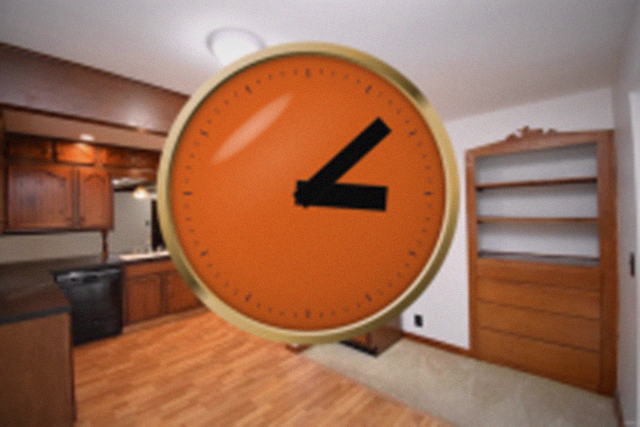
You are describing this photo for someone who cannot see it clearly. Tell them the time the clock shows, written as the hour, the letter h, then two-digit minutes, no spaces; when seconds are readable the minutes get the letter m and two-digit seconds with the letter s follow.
3h08
